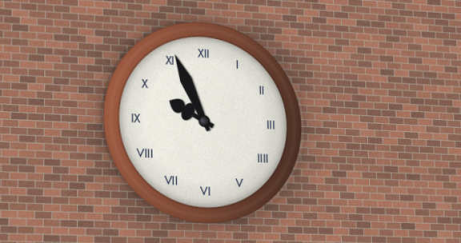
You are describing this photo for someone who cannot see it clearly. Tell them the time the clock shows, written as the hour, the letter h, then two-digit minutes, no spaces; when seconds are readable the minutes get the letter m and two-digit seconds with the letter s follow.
9h56
